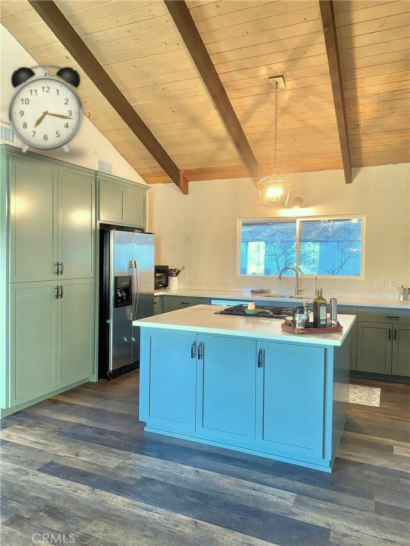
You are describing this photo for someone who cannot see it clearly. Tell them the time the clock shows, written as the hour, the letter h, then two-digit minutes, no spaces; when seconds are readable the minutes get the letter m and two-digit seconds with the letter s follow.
7h17
